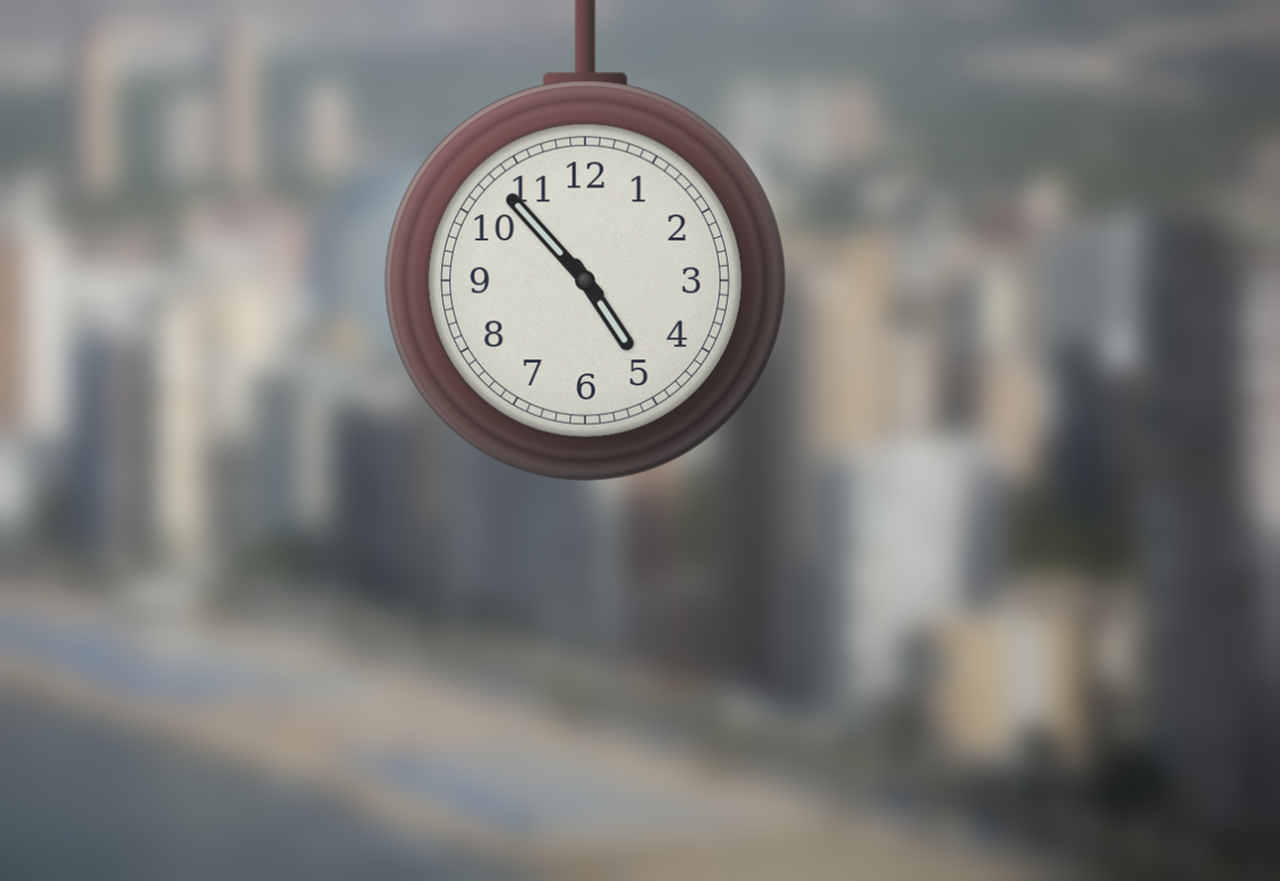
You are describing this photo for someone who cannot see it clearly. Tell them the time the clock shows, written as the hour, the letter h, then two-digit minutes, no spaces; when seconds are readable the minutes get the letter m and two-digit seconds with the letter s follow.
4h53
